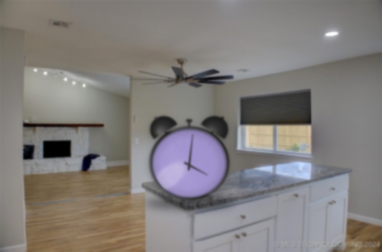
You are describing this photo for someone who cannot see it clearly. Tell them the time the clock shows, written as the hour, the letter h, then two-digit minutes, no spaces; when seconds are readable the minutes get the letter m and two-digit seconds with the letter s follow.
4h01
